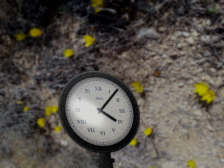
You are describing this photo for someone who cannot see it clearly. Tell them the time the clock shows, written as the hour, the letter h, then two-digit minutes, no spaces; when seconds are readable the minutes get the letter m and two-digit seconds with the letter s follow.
4h07
